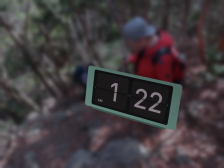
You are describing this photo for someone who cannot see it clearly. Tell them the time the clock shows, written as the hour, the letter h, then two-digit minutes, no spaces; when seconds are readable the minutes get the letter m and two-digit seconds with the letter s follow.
1h22
